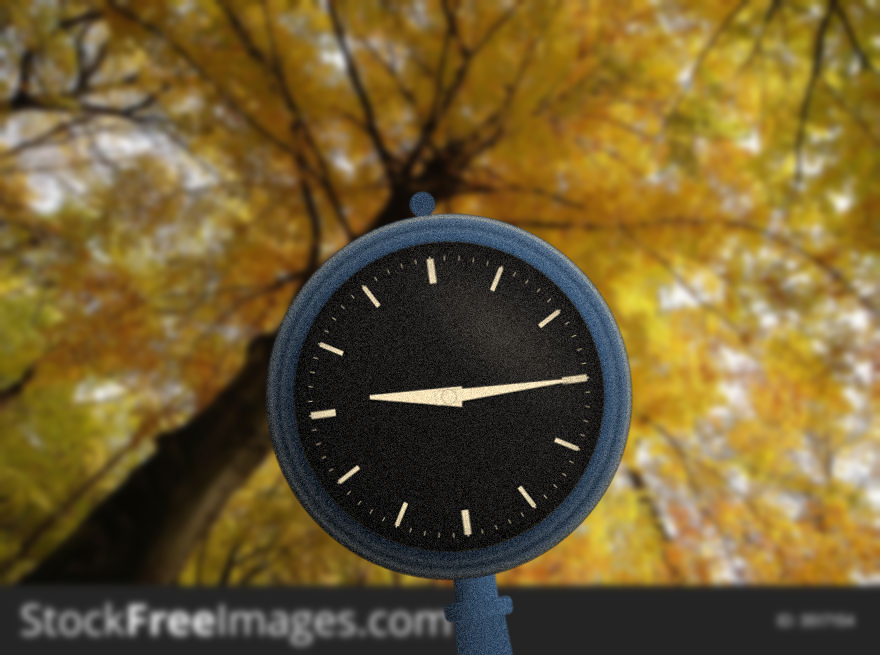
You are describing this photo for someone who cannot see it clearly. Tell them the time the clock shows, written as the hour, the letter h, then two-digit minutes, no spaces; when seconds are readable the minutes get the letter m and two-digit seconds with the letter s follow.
9h15
